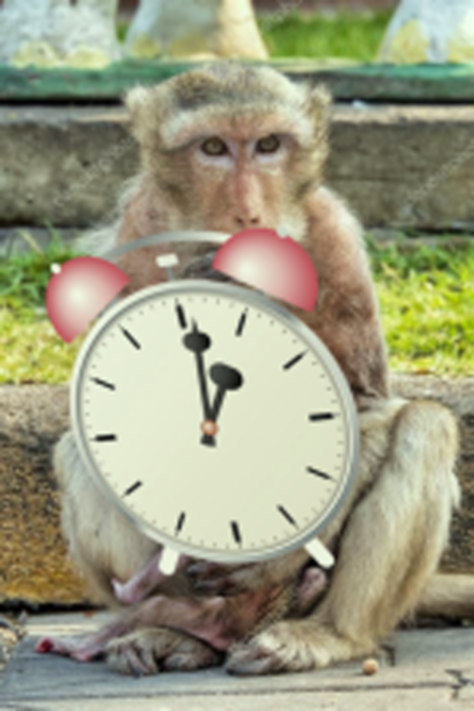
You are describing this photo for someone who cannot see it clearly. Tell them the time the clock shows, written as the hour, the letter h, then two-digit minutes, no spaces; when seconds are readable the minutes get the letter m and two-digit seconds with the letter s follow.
1h01
